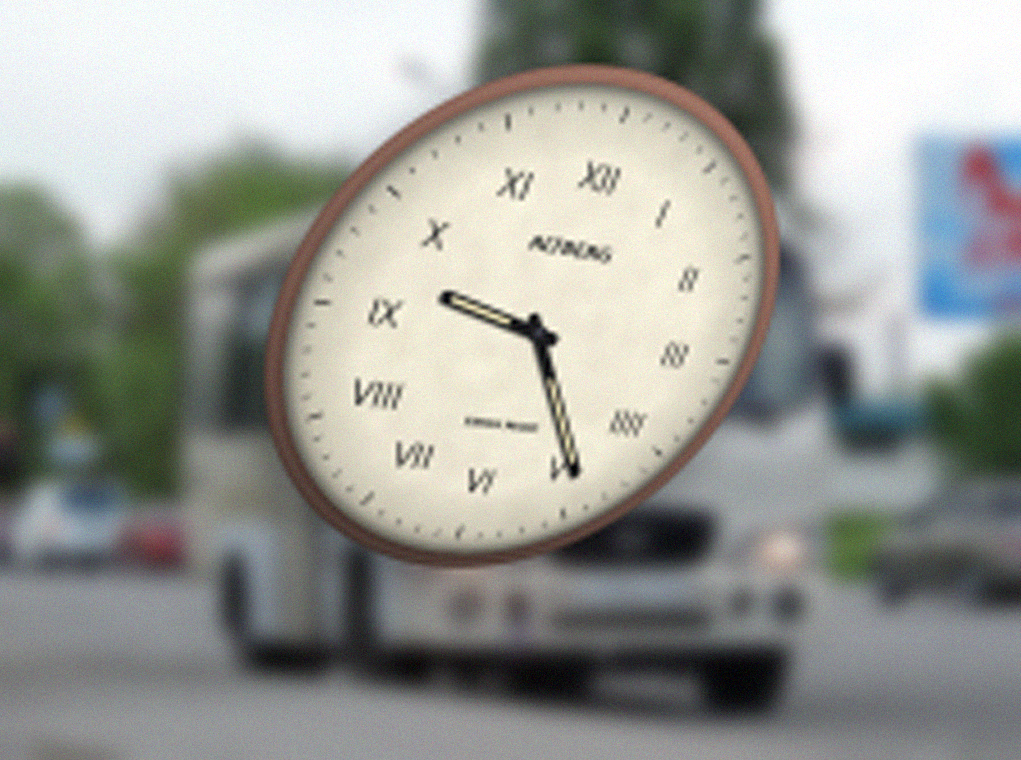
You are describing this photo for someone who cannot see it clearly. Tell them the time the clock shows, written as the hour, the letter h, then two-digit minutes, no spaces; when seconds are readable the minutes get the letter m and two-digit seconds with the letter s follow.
9h24
